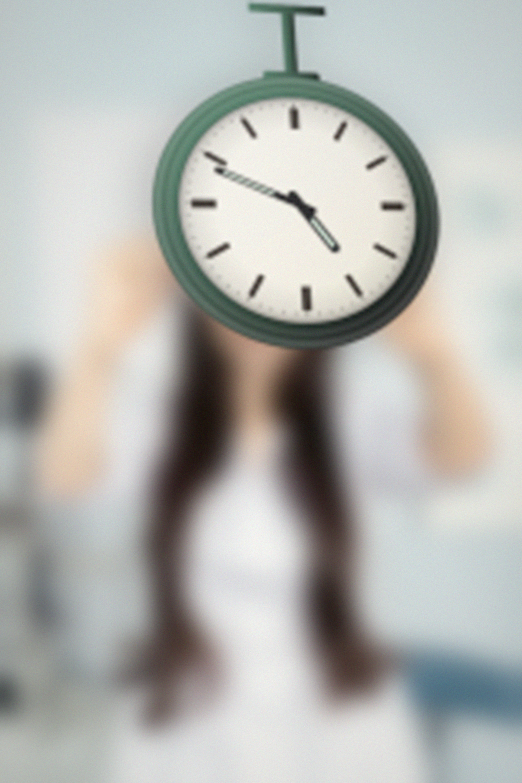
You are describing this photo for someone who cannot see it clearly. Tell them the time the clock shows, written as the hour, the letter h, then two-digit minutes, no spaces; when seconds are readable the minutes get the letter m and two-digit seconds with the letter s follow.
4h49
